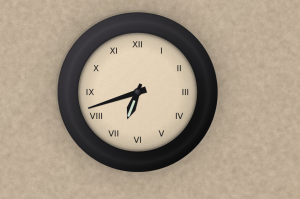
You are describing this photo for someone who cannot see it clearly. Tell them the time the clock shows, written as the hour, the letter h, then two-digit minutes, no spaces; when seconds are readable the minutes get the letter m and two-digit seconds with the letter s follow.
6h42
